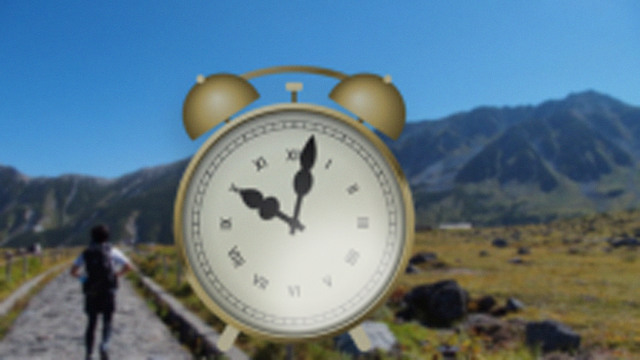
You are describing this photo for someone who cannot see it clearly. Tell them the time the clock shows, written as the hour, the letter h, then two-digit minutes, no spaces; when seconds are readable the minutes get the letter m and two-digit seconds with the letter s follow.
10h02
